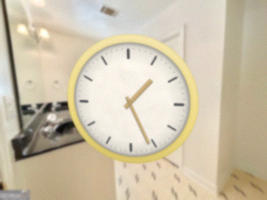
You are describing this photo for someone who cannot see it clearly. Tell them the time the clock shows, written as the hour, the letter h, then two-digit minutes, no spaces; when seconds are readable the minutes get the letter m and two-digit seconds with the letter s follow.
1h26
